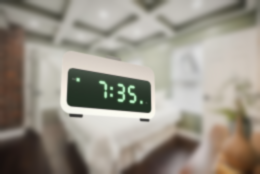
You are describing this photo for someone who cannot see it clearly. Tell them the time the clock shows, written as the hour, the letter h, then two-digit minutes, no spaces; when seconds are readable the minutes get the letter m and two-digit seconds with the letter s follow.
7h35
